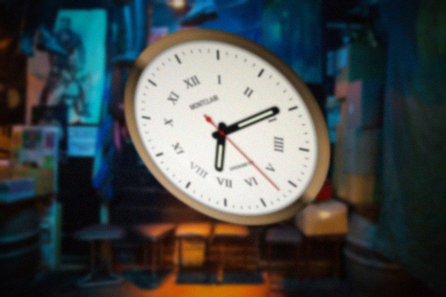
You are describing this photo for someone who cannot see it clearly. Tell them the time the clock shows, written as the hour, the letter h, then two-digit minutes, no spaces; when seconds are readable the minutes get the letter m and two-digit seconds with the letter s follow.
7h14m27s
